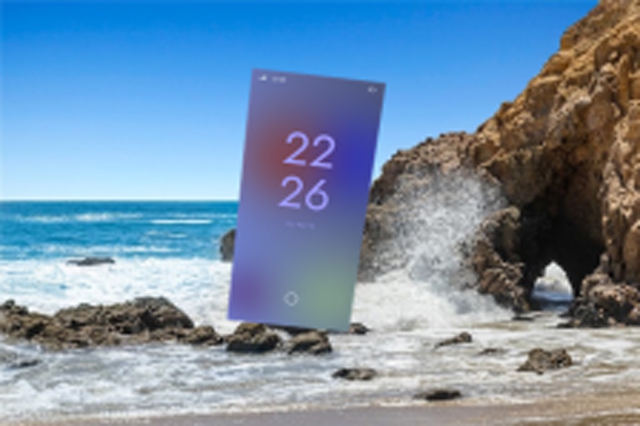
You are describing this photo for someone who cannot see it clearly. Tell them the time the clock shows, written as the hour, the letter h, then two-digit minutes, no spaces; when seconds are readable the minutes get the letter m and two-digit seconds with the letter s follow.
22h26
